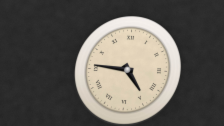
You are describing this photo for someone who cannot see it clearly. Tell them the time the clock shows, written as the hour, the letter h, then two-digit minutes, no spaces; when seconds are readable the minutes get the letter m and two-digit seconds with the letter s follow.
4h46
